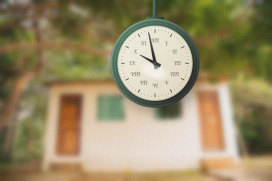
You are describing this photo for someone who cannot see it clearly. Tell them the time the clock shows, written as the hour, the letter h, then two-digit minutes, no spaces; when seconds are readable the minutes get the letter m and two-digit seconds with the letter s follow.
9h58
